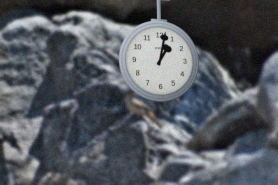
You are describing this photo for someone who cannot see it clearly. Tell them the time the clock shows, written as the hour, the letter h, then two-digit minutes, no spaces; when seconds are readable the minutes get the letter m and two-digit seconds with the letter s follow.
1h02
